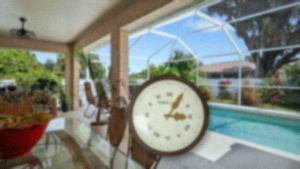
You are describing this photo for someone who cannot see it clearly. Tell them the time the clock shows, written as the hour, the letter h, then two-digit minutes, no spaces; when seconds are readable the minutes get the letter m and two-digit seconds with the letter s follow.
3h05
